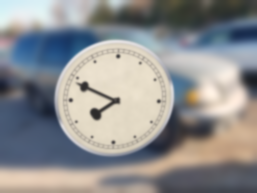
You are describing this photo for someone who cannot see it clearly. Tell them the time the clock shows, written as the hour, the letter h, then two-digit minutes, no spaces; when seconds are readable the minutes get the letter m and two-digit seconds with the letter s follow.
7h49
